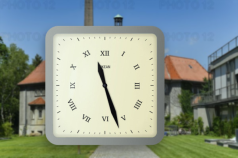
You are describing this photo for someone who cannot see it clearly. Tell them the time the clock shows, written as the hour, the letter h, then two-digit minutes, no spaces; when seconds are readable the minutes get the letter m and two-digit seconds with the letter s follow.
11h27
